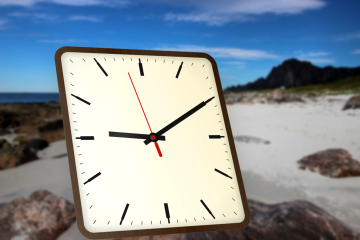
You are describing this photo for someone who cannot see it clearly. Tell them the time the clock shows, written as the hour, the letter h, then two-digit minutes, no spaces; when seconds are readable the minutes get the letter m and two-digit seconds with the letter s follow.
9h09m58s
